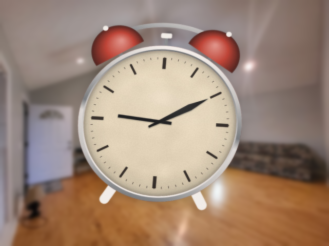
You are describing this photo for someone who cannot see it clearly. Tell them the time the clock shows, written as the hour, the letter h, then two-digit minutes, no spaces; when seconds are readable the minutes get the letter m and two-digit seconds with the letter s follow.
9h10
